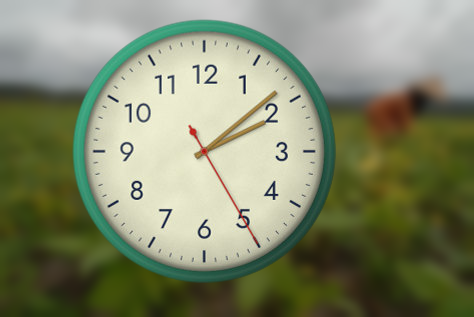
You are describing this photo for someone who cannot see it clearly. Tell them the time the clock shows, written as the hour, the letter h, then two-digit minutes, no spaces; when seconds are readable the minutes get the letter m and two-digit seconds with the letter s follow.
2h08m25s
